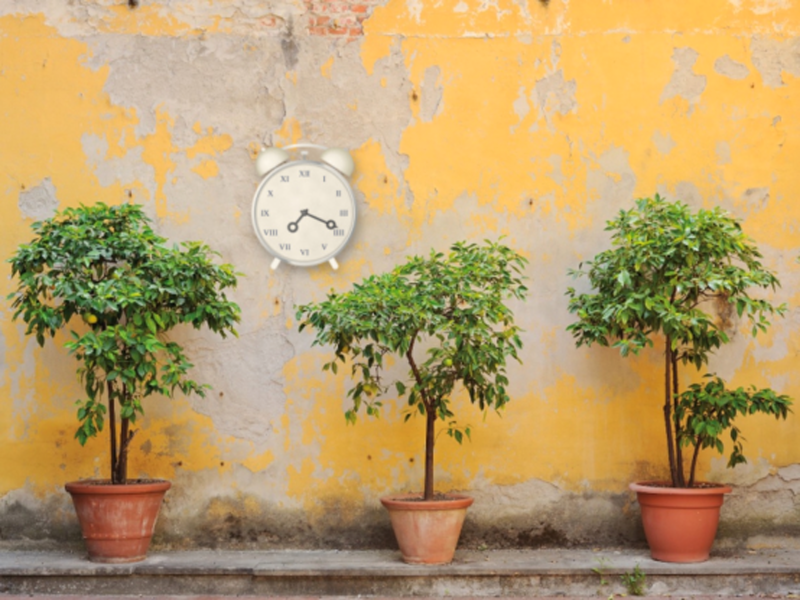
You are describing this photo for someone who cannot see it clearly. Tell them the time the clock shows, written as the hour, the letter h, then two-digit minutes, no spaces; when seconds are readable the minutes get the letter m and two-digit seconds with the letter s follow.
7h19
